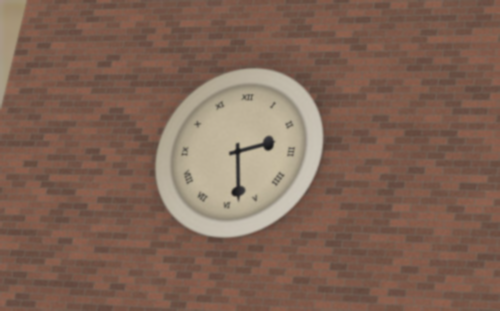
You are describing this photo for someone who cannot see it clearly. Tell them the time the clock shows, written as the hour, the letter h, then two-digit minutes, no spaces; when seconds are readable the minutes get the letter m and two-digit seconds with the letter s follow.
2h28
